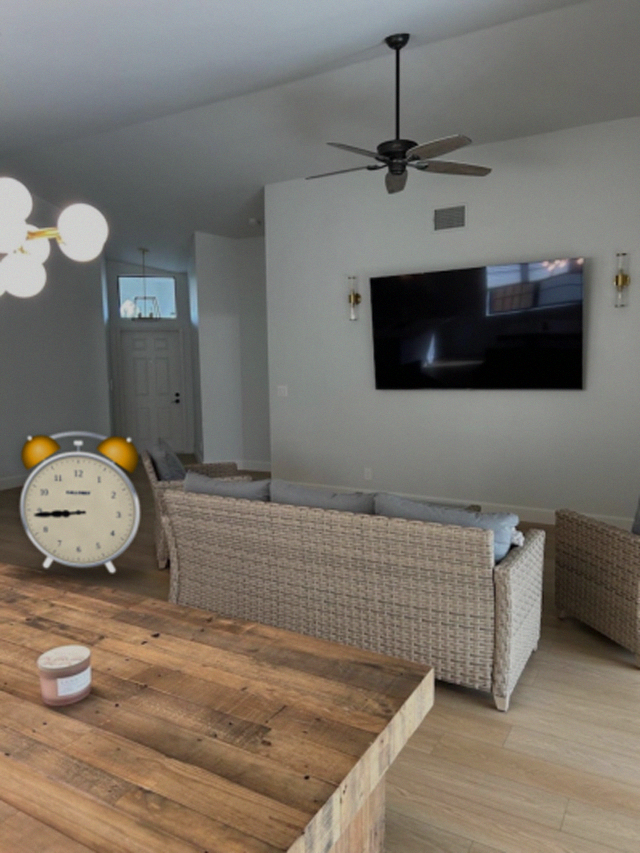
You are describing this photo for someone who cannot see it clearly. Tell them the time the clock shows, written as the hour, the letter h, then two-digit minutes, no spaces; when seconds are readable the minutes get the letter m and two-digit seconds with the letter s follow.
8h44
